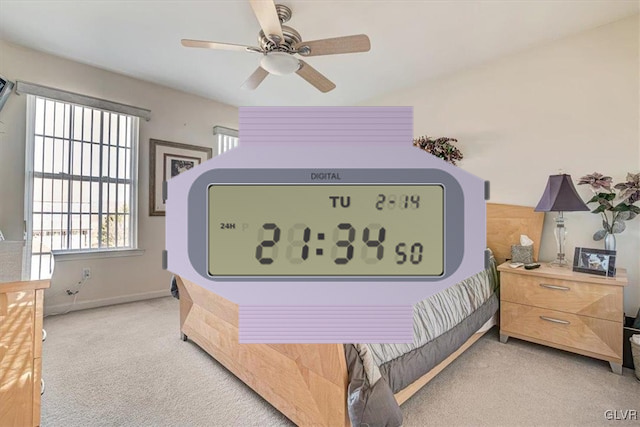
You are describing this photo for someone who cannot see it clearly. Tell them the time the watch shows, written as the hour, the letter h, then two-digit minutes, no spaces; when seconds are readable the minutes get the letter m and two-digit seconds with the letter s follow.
21h34m50s
